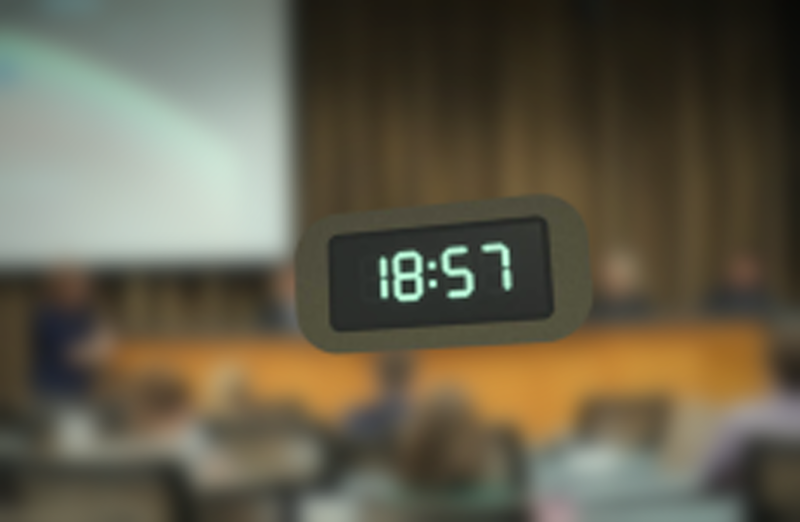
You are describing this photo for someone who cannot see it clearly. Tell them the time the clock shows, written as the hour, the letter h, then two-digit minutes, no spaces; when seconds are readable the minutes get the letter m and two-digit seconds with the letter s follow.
18h57
